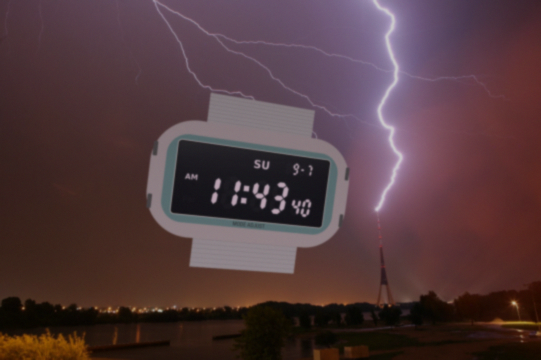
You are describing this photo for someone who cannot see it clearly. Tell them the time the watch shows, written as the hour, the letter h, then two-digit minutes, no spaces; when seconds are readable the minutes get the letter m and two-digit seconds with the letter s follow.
11h43m40s
